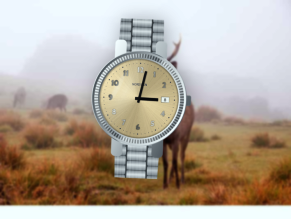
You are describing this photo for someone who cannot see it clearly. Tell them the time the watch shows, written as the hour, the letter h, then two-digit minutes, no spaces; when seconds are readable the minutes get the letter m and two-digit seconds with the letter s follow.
3h02
